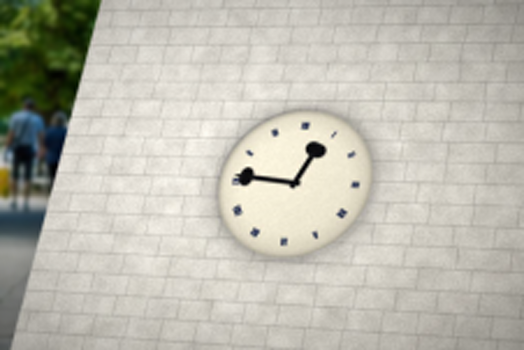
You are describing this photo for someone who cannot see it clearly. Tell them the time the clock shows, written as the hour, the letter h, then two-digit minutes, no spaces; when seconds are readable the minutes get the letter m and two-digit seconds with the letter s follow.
12h46
